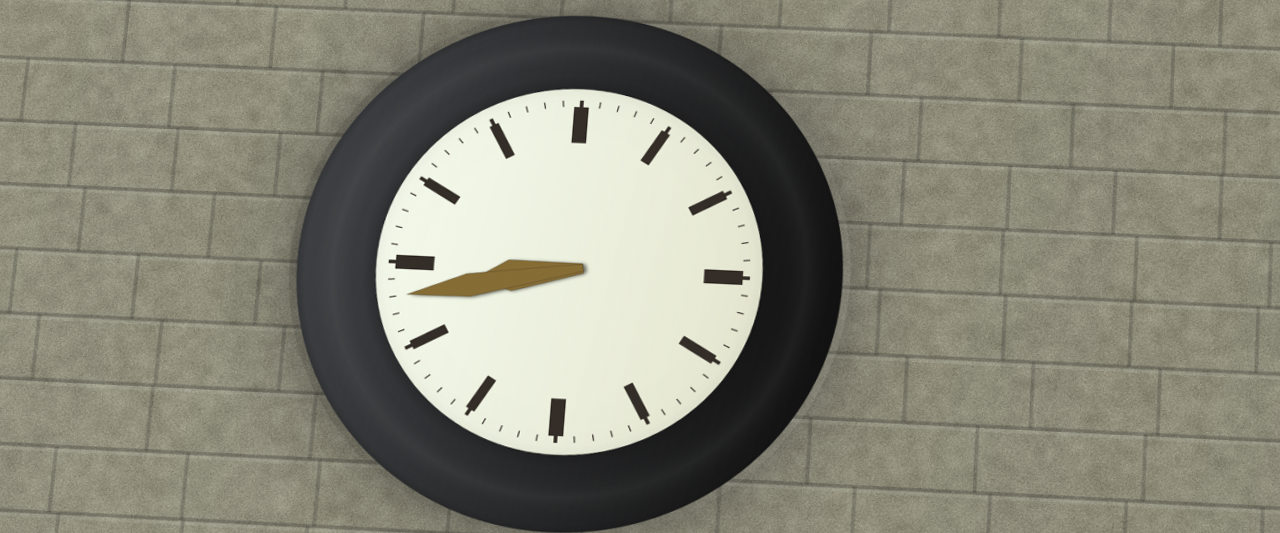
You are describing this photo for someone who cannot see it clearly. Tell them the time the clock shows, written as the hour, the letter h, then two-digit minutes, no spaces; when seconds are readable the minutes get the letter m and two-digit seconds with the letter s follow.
8h43
